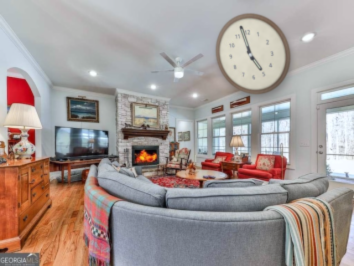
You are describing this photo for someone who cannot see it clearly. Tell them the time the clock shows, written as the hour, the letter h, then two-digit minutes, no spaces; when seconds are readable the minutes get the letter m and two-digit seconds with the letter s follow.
4h58
